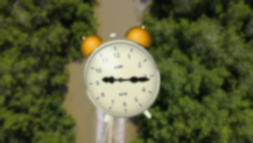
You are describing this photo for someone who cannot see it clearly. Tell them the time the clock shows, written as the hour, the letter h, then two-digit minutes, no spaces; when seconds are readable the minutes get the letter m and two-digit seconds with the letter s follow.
9h16
